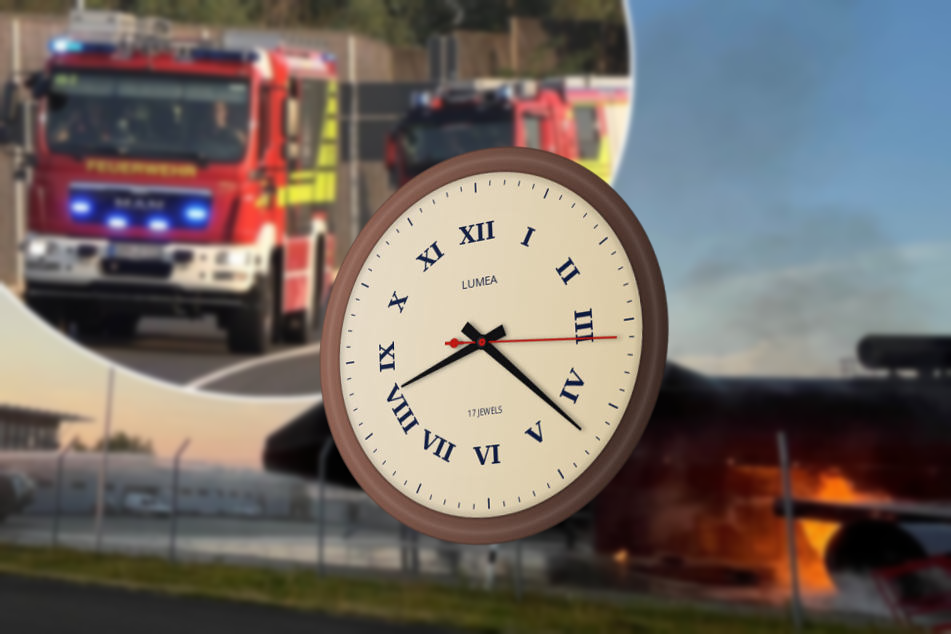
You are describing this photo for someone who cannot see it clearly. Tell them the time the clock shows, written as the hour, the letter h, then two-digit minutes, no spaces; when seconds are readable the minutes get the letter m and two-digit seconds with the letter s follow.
8h22m16s
